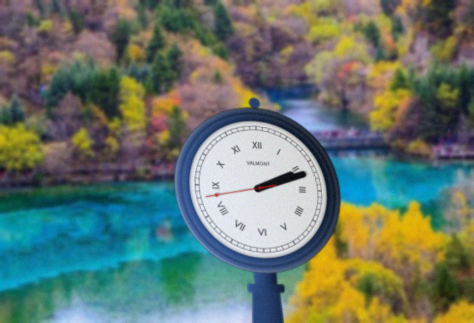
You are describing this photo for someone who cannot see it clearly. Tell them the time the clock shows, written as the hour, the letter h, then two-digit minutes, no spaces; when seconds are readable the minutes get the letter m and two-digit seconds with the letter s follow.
2h11m43s
